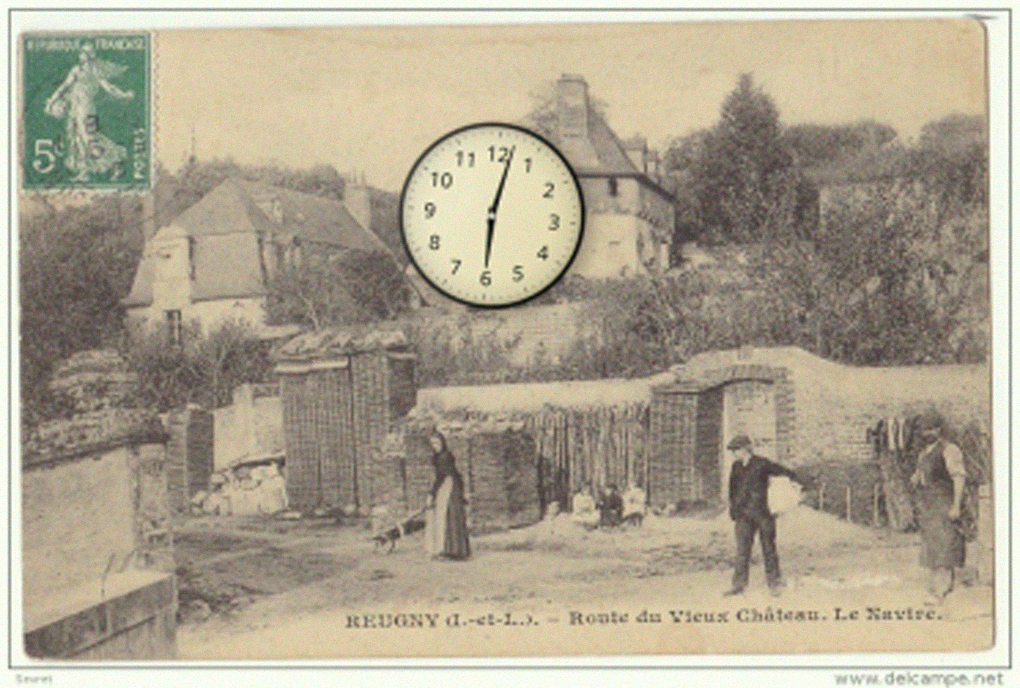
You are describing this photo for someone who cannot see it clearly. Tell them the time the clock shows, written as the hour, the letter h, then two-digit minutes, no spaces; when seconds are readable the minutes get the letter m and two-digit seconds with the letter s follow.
6h02
